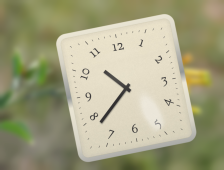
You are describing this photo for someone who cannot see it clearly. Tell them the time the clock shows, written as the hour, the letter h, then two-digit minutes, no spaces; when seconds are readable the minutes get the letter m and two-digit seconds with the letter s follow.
10h38
